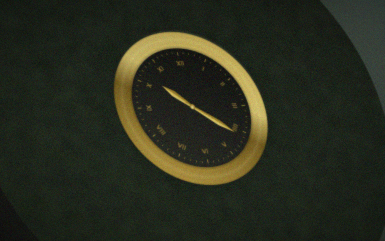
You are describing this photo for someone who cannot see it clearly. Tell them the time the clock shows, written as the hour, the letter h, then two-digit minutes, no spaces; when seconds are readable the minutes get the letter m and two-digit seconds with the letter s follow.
10h21
